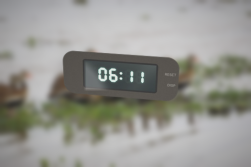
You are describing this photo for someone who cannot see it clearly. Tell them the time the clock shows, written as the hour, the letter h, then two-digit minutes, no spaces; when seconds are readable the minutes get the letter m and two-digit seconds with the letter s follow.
6h11
